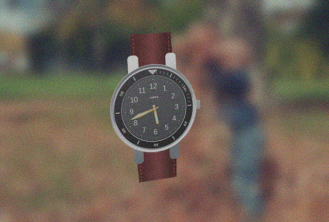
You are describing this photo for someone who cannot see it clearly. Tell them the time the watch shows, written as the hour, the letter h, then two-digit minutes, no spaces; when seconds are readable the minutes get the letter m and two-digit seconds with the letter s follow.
5h42
